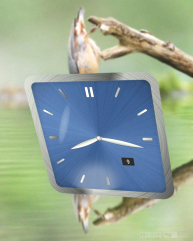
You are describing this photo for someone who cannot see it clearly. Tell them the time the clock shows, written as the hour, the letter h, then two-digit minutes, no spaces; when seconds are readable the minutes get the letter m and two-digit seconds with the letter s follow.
8h17
